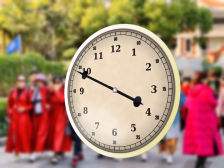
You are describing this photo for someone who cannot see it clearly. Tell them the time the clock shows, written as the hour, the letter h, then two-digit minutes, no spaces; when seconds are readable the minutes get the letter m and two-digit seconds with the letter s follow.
3h49
